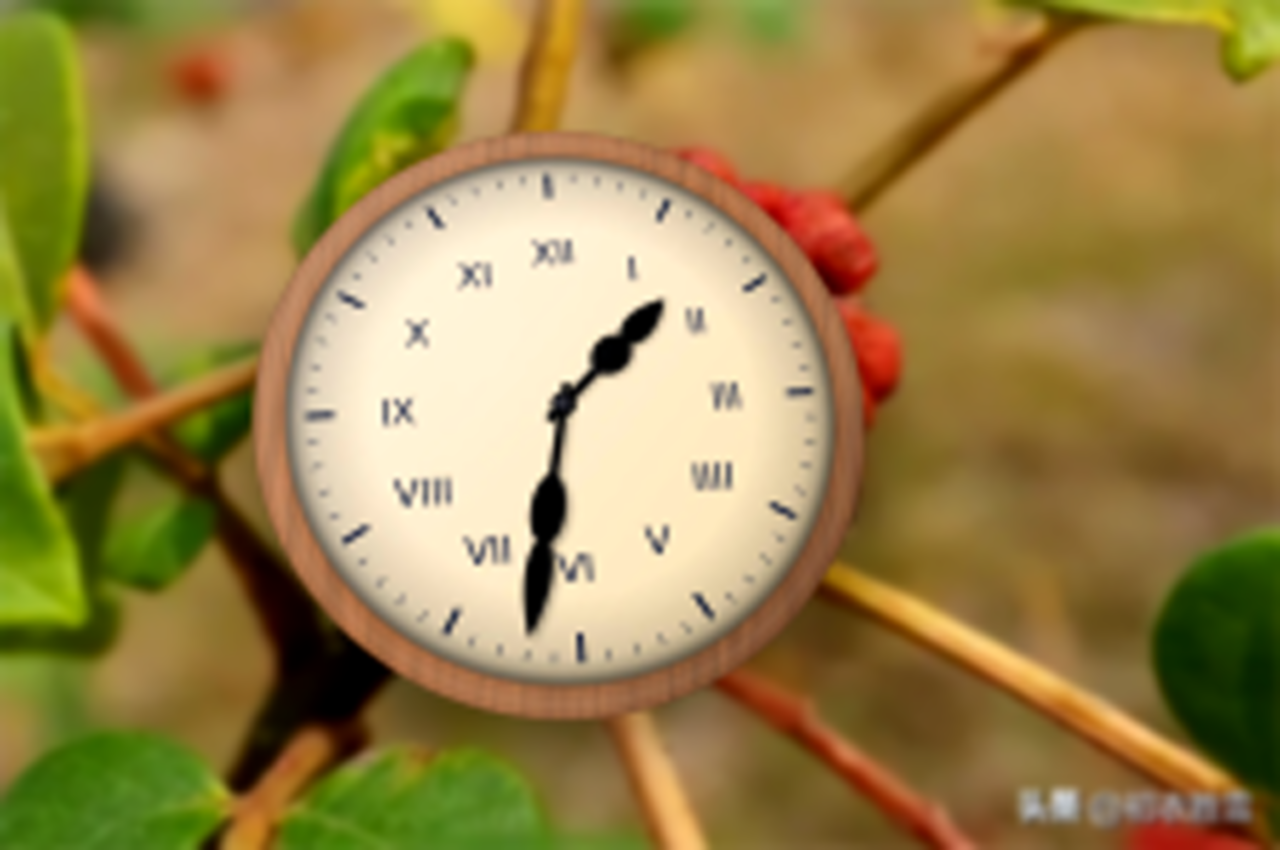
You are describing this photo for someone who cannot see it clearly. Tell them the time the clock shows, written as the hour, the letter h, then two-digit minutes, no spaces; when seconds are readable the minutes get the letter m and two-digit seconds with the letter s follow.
1h32
